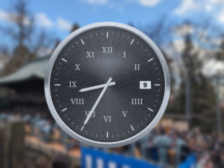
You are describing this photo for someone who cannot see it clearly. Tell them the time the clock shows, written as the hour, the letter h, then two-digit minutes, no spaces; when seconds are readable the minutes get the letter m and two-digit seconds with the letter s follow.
8h35
